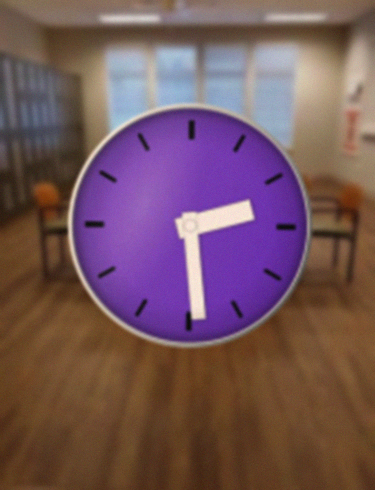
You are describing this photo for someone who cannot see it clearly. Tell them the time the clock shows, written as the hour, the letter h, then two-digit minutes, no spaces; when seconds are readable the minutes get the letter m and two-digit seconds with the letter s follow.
2h29
